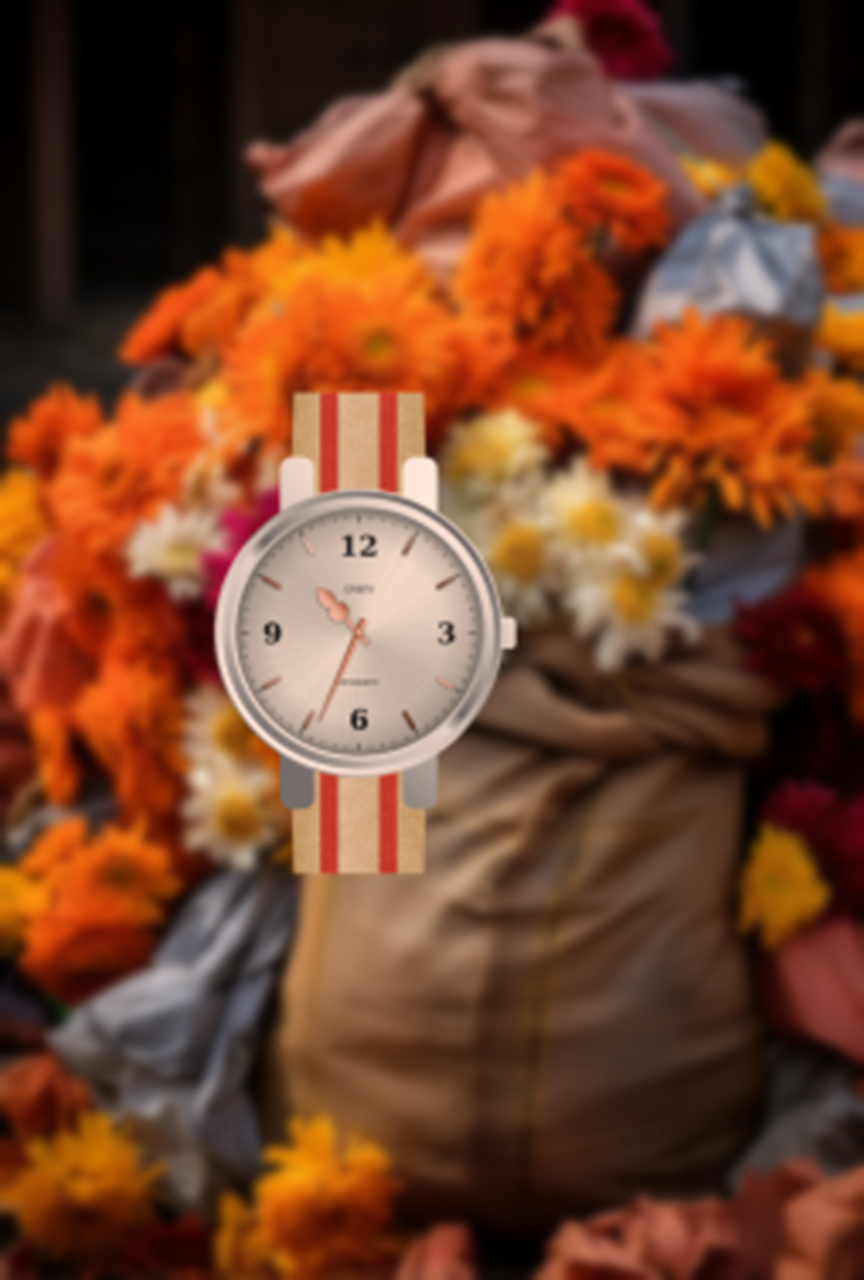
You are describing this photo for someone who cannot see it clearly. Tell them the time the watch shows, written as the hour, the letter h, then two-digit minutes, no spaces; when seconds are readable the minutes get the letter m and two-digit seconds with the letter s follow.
10h34
